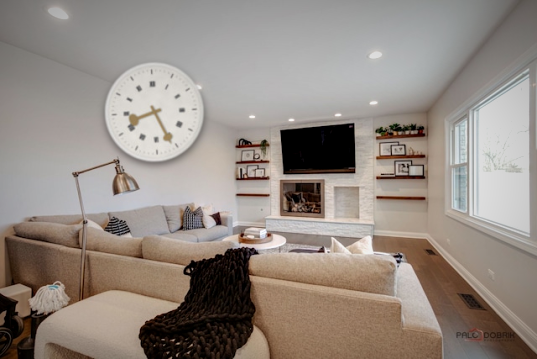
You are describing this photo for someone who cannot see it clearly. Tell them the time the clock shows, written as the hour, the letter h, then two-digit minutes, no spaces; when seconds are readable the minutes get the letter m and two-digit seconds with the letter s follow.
8h26
